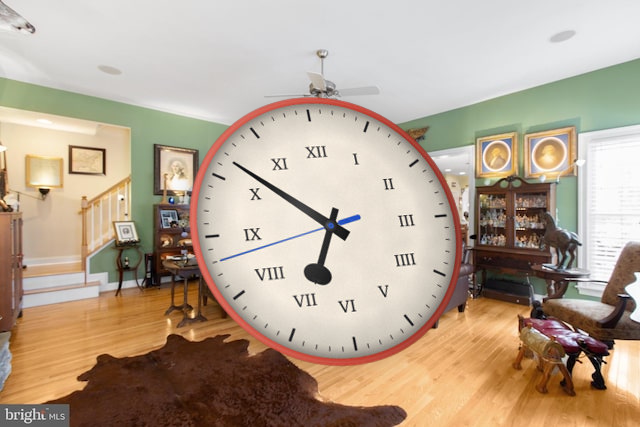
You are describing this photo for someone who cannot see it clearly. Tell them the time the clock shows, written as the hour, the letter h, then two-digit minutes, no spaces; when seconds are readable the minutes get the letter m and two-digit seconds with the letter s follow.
6h51m43s
